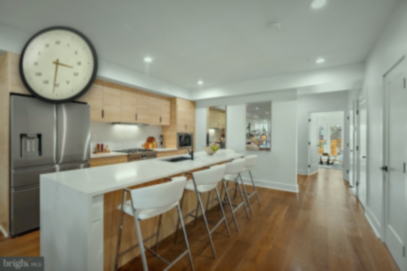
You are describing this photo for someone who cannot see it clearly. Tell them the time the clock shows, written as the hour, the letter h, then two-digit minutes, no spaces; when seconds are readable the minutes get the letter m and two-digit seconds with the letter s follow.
3h31
